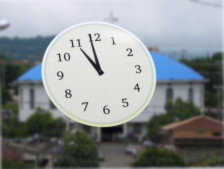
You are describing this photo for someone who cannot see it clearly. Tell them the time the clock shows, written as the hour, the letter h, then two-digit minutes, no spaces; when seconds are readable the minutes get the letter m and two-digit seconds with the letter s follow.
10h59
